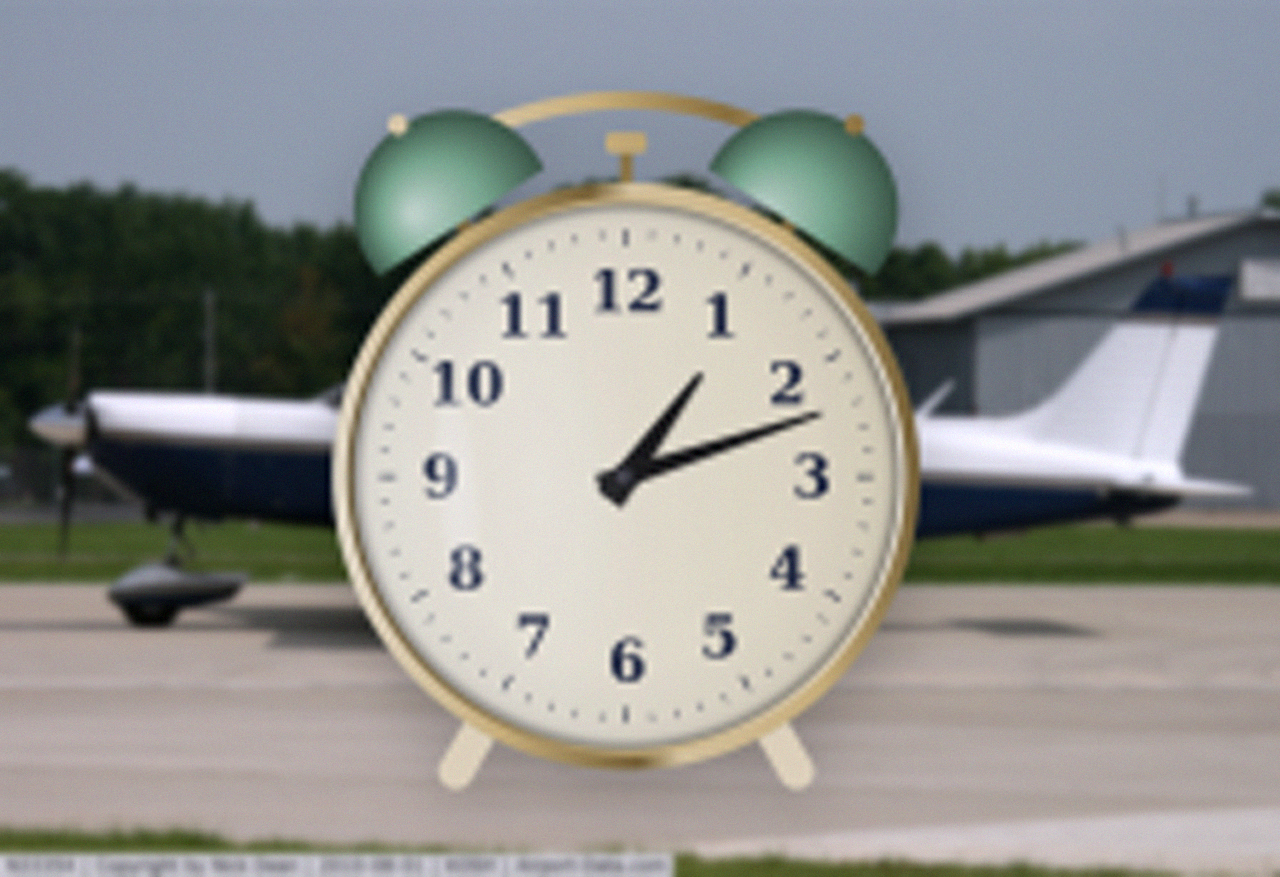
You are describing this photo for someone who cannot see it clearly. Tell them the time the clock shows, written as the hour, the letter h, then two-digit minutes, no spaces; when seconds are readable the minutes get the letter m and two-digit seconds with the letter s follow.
1h12
